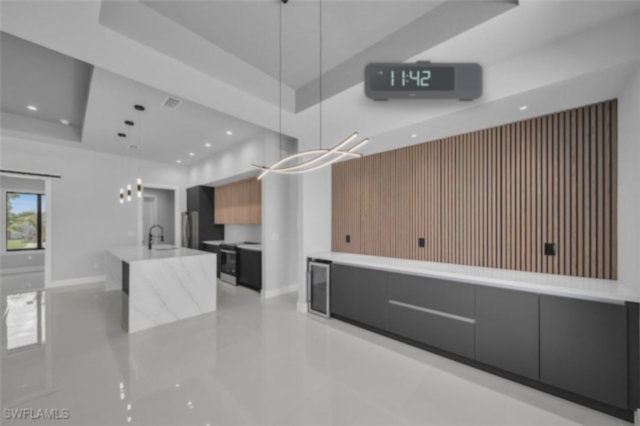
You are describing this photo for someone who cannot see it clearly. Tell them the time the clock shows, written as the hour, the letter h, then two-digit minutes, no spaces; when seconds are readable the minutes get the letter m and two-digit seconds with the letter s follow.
11h42
